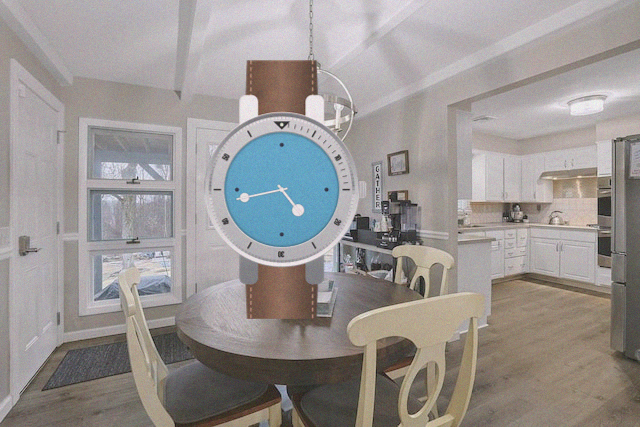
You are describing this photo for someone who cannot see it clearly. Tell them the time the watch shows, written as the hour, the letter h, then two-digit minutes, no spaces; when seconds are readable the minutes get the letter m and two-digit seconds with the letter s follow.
4h43
